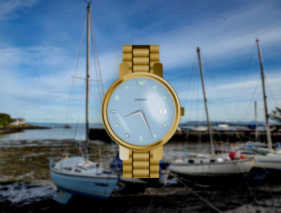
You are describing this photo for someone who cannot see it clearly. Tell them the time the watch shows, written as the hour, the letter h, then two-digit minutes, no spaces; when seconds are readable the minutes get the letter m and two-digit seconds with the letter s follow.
8h26
